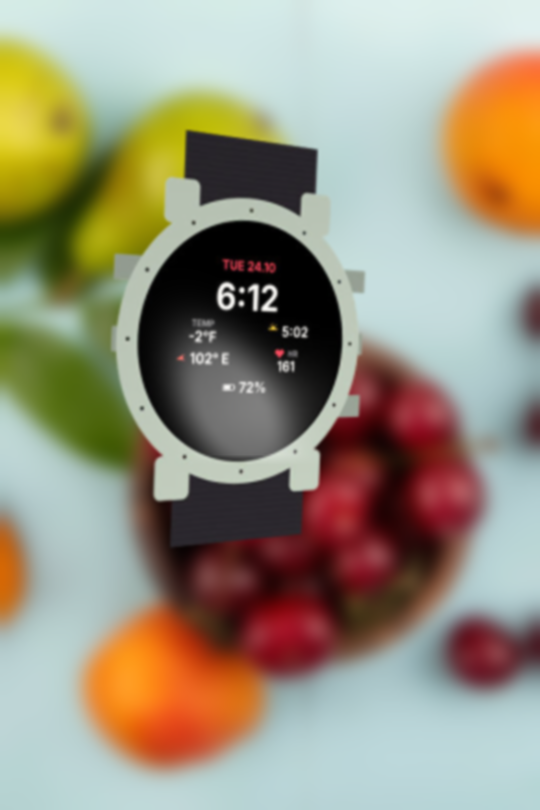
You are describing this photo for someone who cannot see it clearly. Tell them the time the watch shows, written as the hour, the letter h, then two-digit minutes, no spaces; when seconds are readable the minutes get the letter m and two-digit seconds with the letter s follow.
6h12
